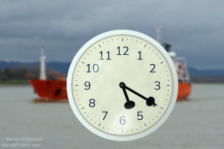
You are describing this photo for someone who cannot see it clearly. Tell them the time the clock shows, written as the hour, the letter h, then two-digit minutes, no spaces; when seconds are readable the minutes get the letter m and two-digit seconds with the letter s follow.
5h20
